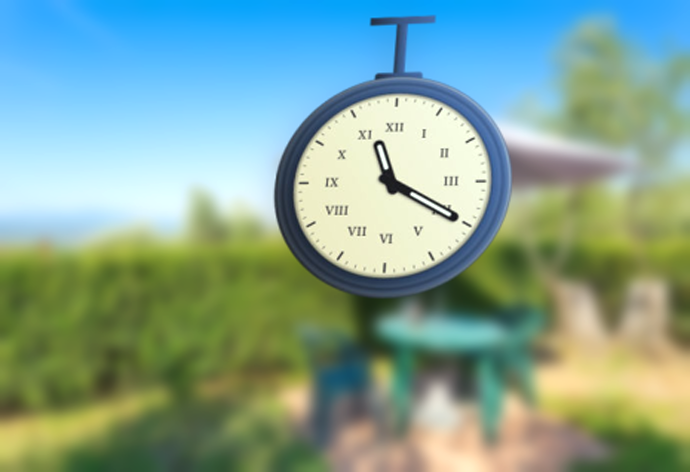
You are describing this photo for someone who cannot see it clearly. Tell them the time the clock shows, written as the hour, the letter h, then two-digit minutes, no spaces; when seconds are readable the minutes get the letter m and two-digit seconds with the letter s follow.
11h20
